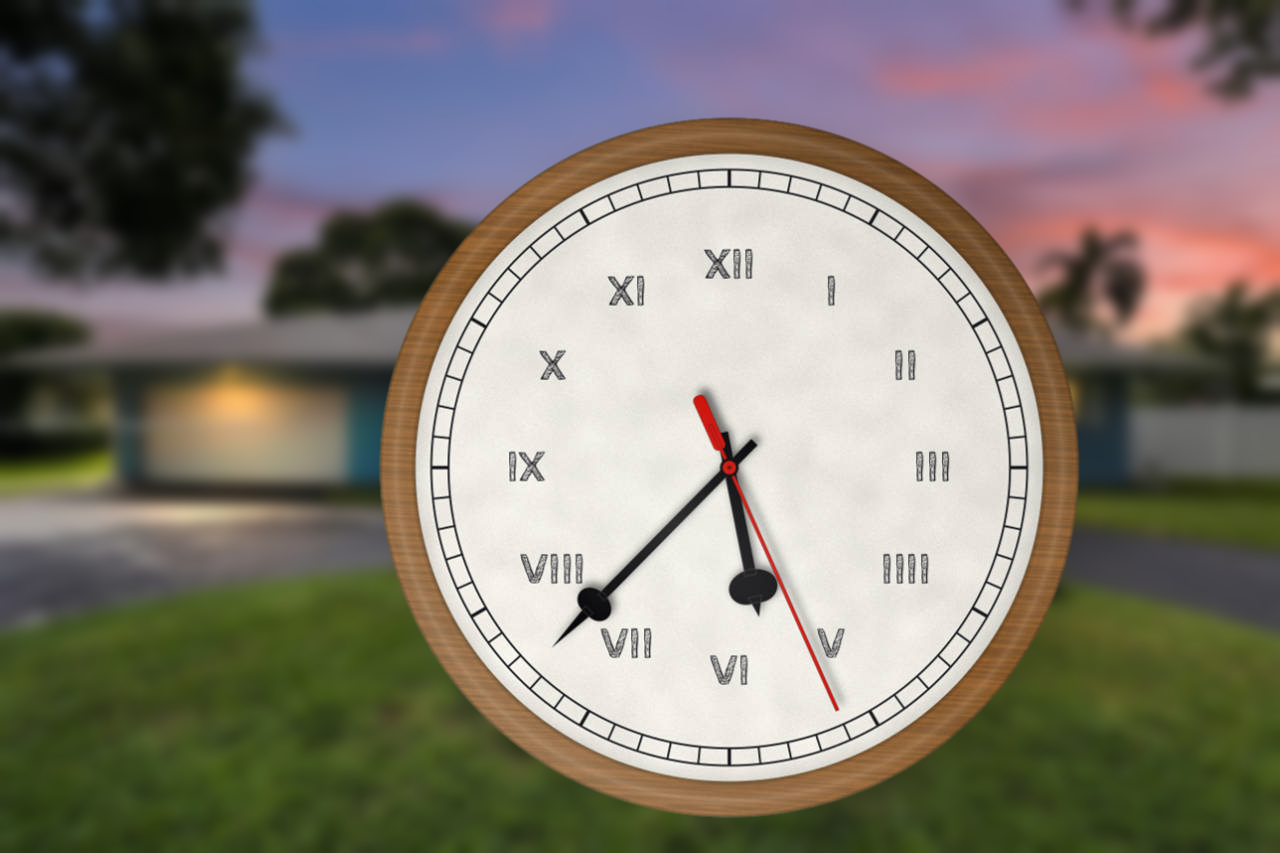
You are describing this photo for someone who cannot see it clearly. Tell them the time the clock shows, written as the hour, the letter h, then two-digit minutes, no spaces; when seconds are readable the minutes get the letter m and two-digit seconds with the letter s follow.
5h37m26s
